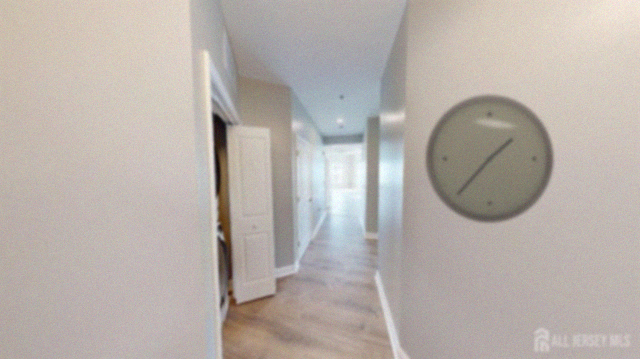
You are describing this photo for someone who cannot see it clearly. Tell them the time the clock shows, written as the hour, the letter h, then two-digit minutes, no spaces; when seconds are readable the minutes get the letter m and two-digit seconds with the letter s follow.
1h37
